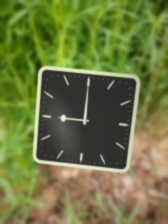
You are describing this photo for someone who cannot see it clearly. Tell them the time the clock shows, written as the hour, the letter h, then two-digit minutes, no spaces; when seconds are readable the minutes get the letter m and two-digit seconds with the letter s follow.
9h00
